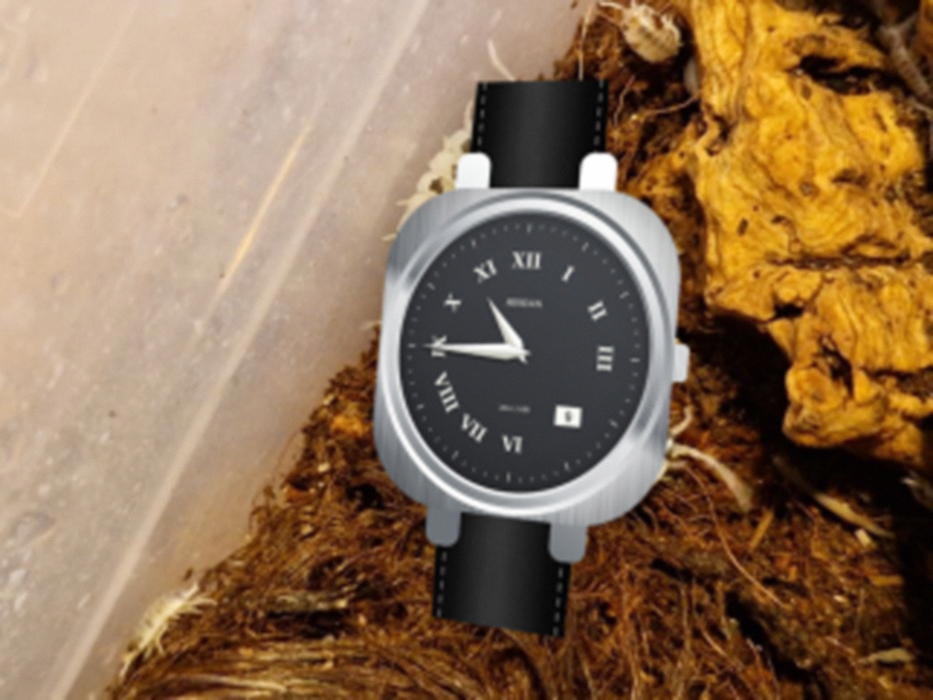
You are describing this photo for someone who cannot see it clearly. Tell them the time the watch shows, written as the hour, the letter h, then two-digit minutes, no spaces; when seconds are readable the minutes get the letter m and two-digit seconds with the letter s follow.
10h45
